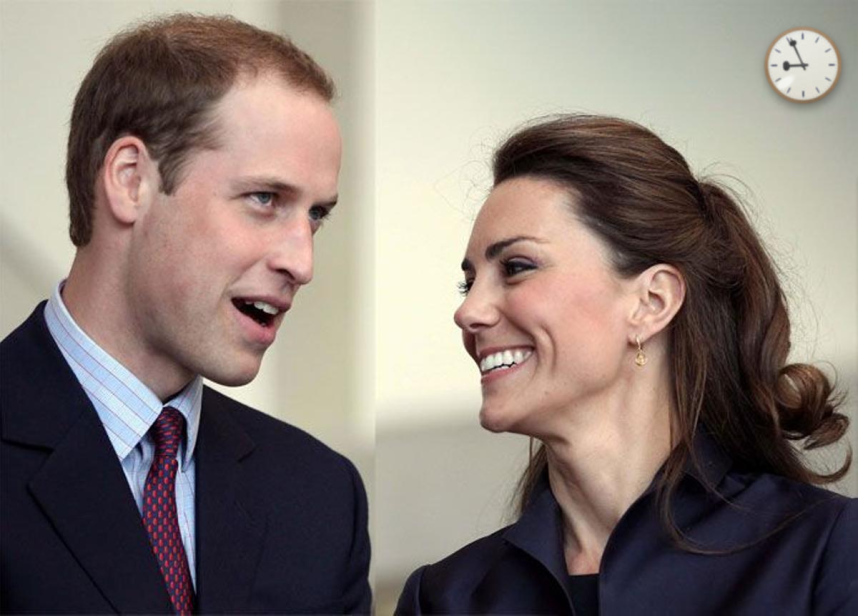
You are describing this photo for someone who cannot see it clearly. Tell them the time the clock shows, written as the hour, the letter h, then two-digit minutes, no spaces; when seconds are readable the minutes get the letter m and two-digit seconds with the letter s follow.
8h56
